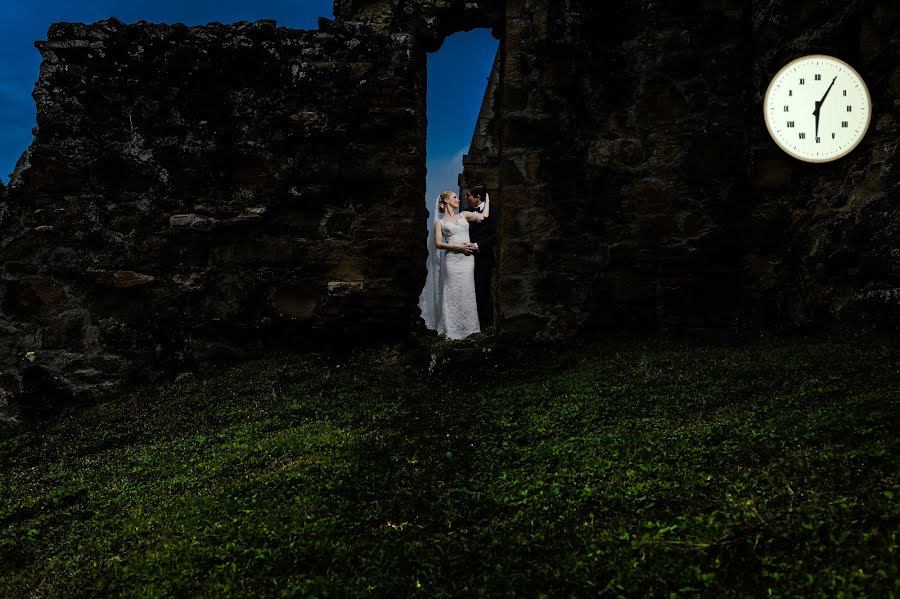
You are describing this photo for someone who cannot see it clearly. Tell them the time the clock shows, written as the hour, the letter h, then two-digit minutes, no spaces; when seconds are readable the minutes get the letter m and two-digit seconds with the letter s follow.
6h05
